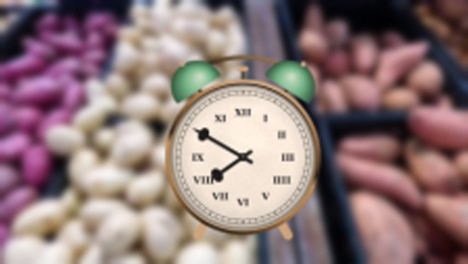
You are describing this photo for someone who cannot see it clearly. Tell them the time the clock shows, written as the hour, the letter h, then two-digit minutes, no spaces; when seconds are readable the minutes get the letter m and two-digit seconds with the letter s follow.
7h50
